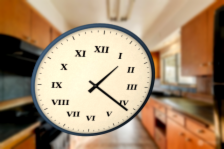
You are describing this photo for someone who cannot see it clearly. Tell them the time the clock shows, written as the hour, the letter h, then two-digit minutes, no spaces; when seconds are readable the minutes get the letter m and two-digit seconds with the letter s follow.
1h21
